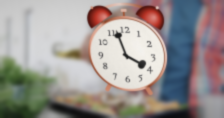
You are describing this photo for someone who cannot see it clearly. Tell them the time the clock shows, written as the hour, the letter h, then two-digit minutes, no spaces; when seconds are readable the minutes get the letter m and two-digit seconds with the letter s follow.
3h57
